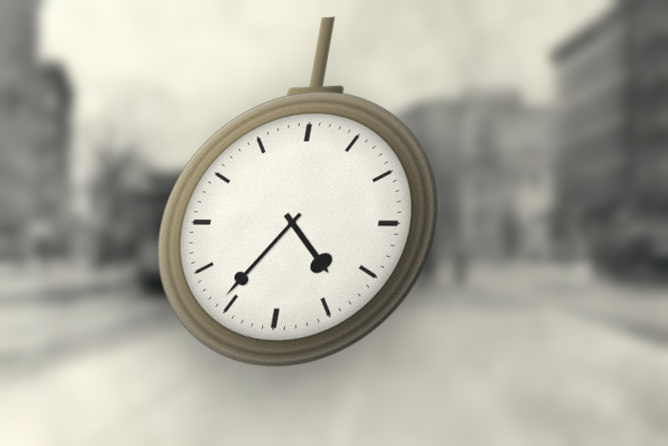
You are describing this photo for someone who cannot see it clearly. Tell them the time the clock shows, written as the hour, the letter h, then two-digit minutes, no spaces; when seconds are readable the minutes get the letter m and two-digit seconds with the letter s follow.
4h36
